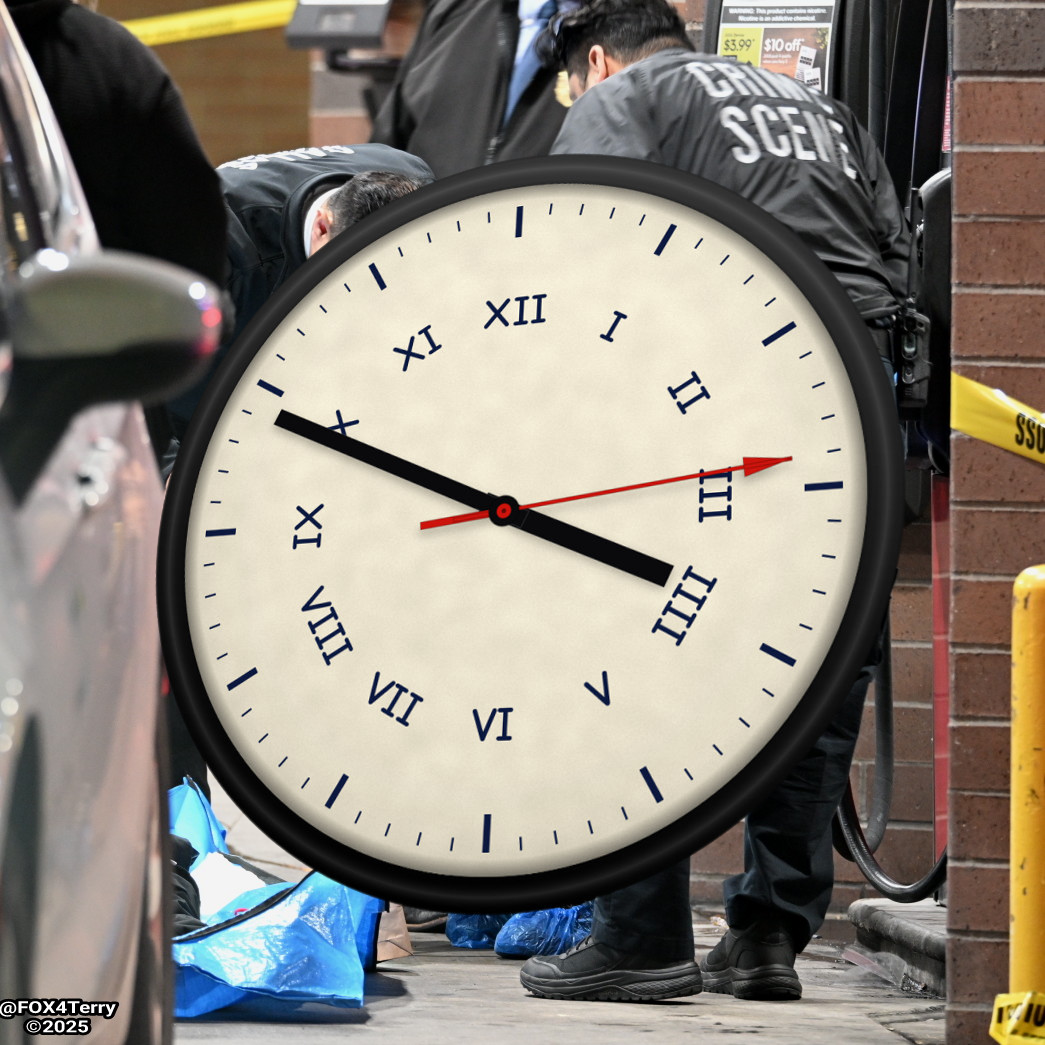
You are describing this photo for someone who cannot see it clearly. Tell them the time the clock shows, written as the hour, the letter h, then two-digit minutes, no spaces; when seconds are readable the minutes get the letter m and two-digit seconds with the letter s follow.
3h49m14s
